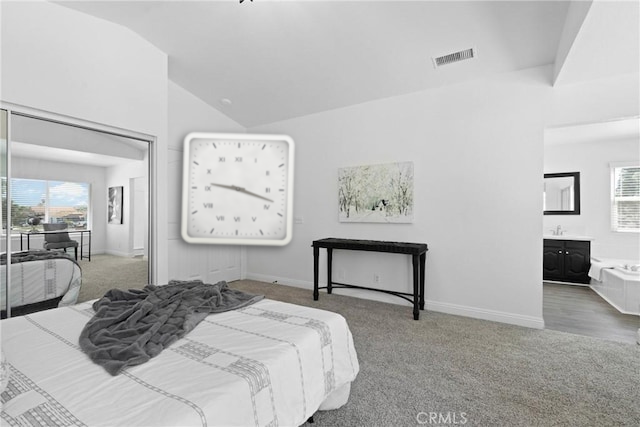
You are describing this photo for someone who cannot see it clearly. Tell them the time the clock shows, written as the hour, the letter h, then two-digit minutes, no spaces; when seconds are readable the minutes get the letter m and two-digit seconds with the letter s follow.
9h18
